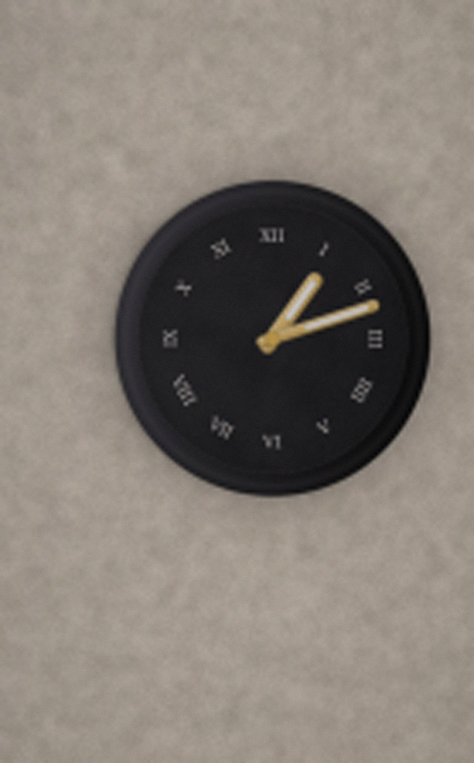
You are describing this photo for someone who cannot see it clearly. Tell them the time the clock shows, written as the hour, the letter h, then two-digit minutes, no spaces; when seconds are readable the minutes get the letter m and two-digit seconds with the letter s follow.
1h12
